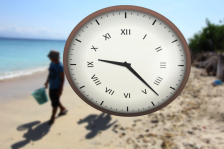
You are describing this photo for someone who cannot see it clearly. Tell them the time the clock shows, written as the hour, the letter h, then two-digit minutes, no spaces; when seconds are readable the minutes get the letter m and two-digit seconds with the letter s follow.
9h23
